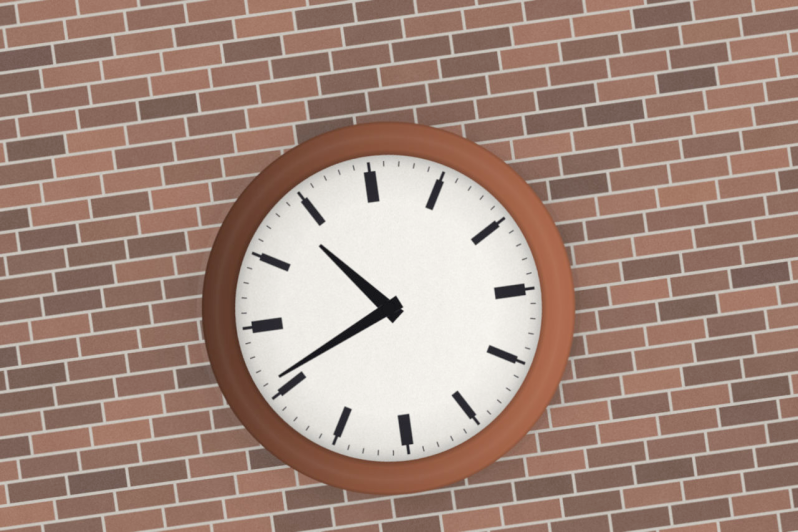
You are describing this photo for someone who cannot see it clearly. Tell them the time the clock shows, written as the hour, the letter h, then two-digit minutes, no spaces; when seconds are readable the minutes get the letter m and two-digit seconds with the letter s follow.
10h41
